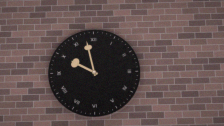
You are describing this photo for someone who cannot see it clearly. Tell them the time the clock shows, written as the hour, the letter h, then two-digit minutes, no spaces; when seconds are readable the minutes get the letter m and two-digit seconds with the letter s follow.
9h58
